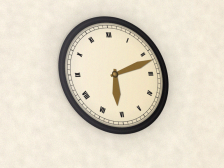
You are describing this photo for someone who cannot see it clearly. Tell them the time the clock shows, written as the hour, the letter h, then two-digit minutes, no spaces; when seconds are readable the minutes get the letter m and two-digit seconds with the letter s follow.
6h12
